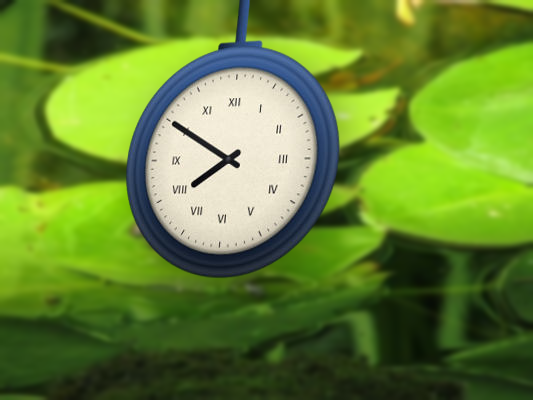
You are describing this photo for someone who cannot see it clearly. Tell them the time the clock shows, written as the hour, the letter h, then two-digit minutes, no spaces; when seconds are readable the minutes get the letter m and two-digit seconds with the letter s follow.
7h50
